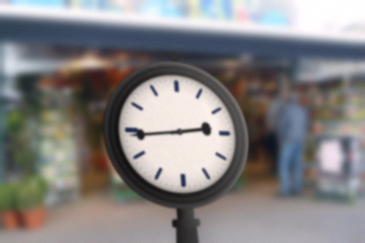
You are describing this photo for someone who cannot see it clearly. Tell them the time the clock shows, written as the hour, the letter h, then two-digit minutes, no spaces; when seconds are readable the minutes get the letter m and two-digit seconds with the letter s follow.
2h44
